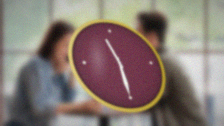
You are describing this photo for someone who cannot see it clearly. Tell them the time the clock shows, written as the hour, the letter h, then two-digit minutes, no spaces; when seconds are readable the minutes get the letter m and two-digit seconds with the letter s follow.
11h30
